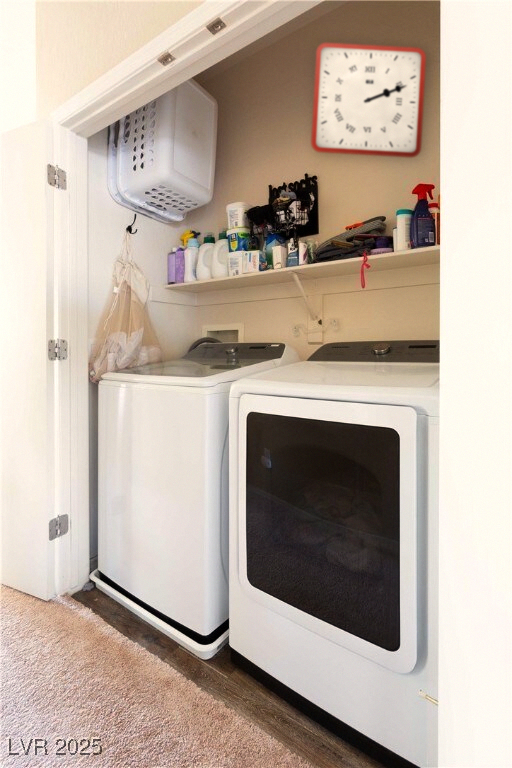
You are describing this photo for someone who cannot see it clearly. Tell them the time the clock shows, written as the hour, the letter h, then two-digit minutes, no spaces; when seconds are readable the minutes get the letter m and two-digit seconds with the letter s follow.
2h11
